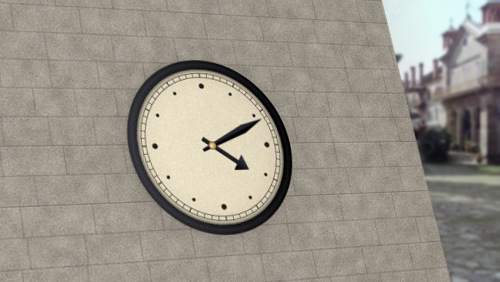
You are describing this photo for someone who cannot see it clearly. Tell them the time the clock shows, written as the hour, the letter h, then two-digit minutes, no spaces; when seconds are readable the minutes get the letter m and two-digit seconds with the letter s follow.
4h11
